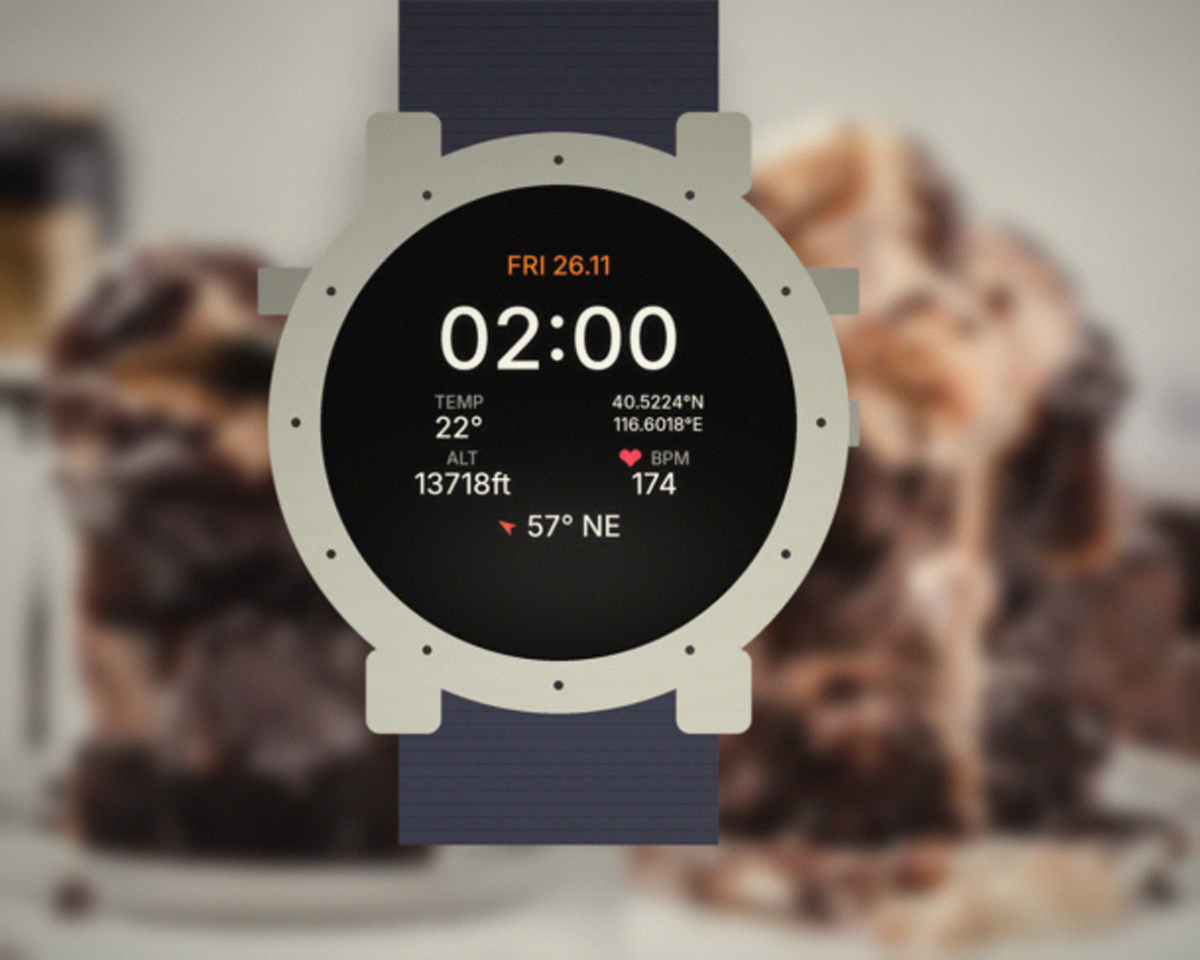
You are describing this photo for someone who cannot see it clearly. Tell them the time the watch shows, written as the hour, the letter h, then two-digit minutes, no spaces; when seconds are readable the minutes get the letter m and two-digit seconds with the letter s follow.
2h00
